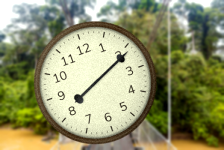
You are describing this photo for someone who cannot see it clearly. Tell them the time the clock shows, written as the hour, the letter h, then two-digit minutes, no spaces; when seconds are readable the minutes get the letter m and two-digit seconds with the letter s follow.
8h11
